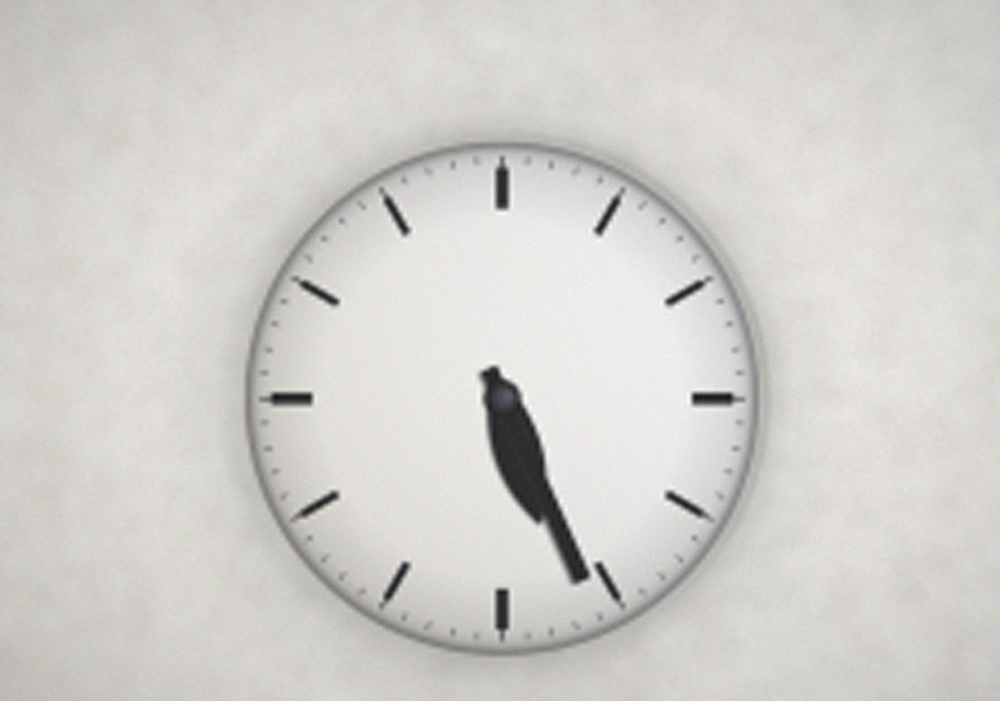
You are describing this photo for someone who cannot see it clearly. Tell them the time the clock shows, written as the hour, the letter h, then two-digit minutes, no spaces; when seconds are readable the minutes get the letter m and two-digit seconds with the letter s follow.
5h26
